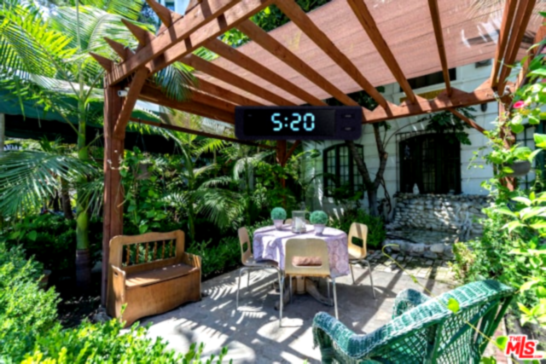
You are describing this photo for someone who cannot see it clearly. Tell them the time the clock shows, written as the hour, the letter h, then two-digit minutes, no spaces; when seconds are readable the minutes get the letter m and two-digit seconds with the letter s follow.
5h20
